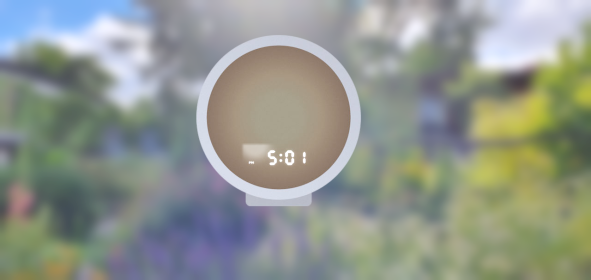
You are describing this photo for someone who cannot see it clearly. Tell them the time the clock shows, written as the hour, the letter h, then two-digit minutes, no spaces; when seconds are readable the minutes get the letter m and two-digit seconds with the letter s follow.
5h01
